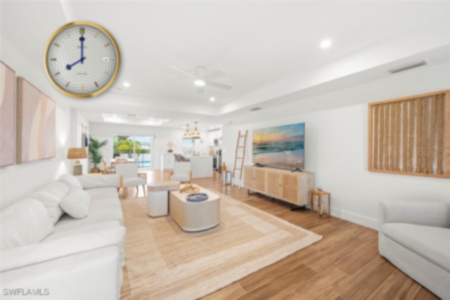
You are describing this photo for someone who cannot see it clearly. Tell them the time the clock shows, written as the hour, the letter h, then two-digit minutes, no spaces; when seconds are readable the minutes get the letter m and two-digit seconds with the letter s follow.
8h00
